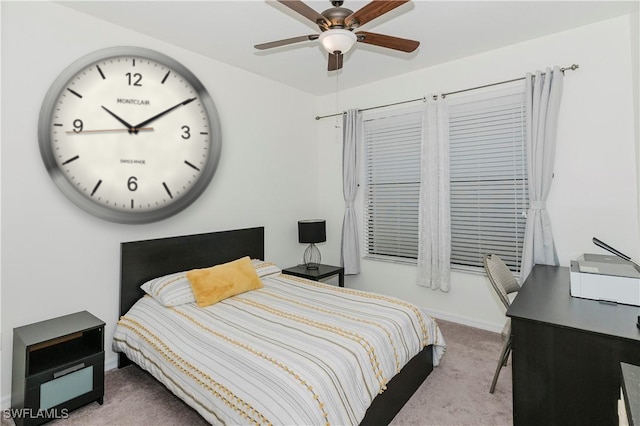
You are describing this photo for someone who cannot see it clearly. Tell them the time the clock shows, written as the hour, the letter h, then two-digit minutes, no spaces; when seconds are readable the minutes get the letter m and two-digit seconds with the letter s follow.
10h09m44s
